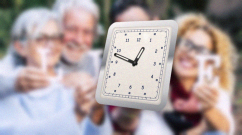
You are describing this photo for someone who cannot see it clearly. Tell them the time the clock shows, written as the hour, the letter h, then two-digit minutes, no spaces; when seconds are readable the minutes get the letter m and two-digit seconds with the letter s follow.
12h48
